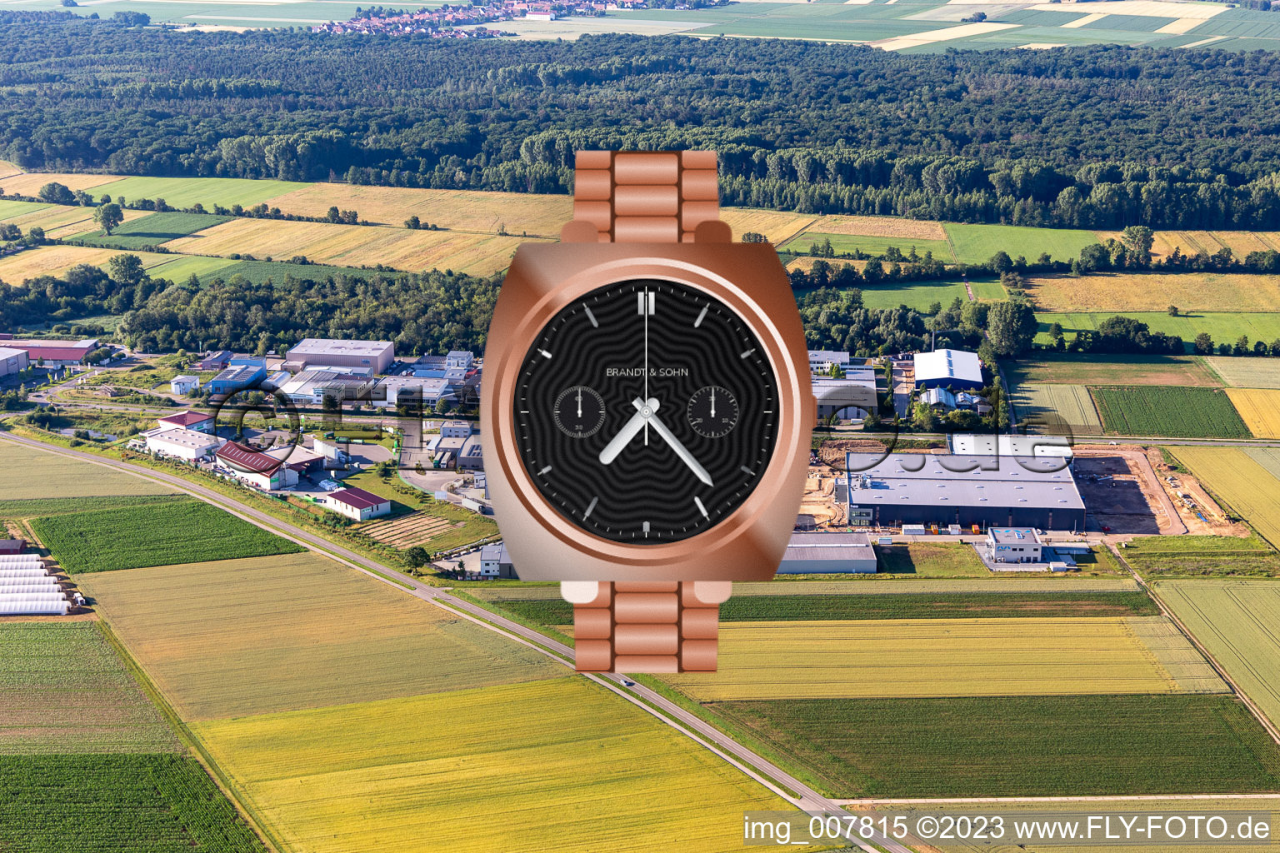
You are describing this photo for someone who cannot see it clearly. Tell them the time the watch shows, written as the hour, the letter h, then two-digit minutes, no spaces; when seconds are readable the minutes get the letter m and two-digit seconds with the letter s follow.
7h23
